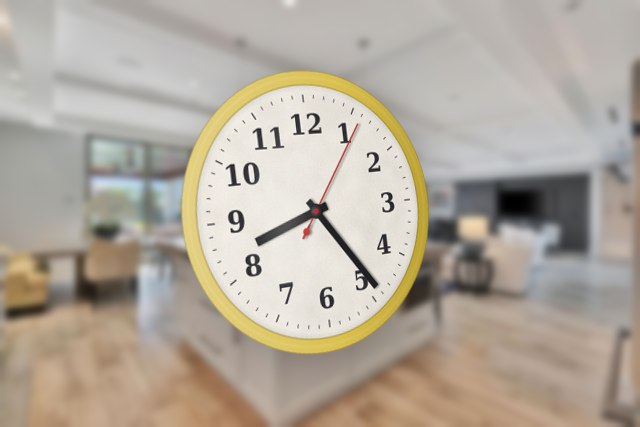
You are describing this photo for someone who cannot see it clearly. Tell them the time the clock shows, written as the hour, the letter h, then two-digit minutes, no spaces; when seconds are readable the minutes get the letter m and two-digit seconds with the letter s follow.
8h24m06s
